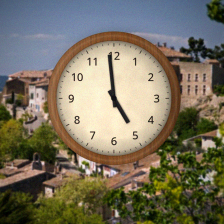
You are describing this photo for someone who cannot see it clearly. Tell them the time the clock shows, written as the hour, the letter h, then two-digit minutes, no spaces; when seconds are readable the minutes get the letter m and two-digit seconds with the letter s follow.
4h59
